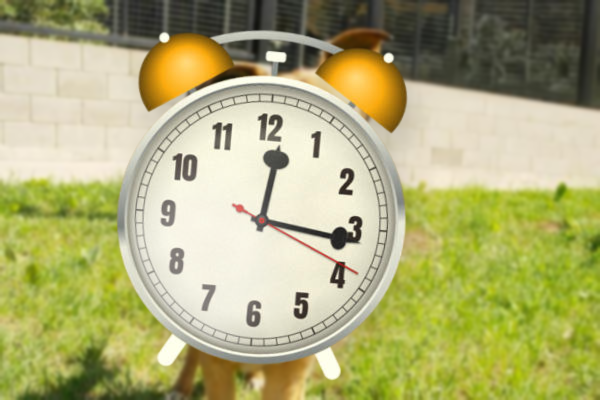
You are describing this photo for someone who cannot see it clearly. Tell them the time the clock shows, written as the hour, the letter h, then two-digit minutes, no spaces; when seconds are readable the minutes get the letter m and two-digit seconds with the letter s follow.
12h16m19s
